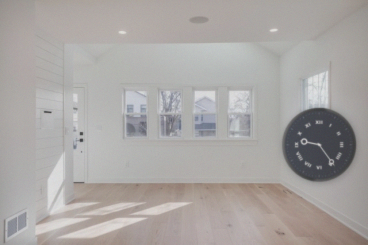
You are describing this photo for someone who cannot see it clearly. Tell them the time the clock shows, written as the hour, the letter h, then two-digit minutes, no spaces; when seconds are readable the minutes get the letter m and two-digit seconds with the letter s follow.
9h24
